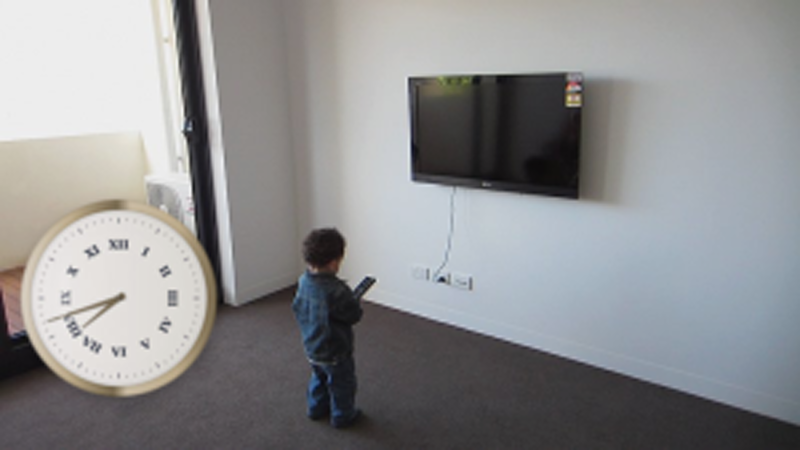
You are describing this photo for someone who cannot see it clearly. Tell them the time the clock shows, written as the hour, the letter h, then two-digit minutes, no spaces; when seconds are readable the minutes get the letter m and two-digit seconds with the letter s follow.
7h42
